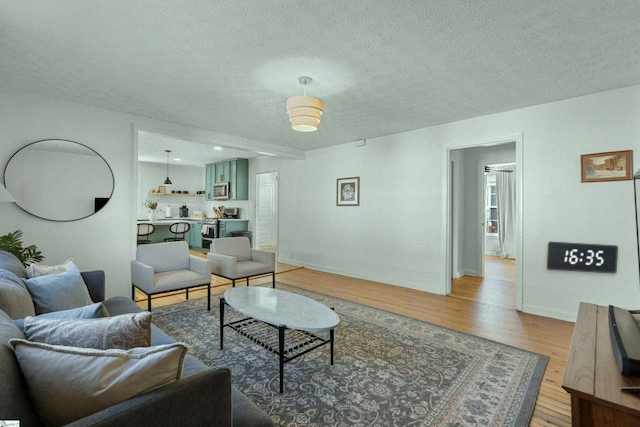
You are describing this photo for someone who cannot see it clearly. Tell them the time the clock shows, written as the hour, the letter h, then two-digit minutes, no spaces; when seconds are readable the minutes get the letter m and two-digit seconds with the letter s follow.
16h35
